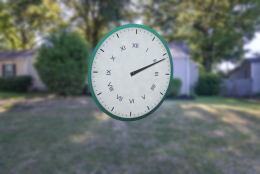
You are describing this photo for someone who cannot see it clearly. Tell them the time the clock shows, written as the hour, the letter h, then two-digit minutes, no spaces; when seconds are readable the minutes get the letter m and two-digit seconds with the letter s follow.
2h11
